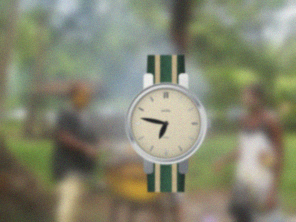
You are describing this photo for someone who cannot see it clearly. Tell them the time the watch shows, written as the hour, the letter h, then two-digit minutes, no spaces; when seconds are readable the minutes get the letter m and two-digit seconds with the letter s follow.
6h47
